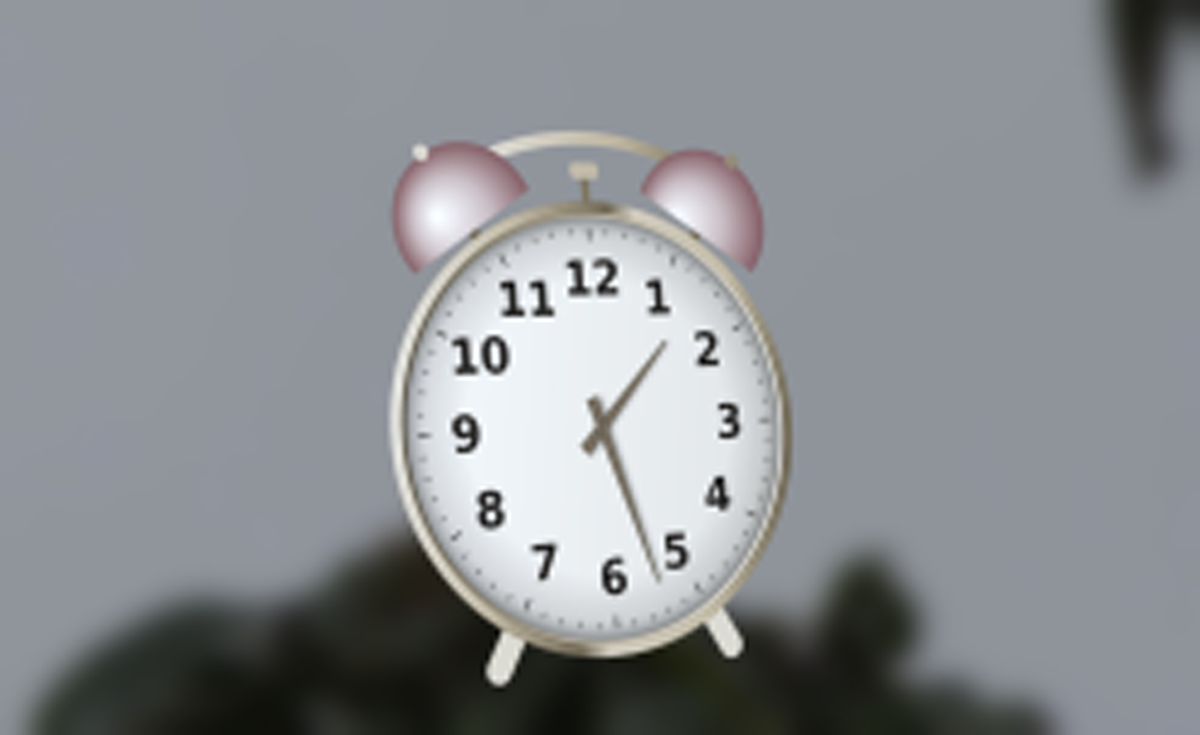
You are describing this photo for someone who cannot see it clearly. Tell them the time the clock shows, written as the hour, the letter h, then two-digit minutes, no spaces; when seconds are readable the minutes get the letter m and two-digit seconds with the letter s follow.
1h27
